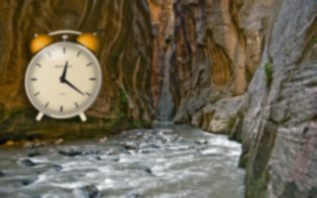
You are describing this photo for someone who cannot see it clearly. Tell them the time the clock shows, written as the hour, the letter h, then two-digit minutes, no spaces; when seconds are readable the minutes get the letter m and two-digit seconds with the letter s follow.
12h21
